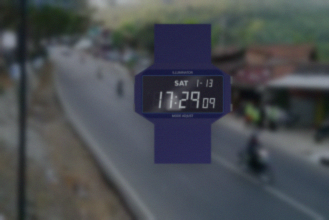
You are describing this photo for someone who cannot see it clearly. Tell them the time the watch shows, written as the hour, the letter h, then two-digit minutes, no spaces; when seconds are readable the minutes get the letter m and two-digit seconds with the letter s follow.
17h29m09s
